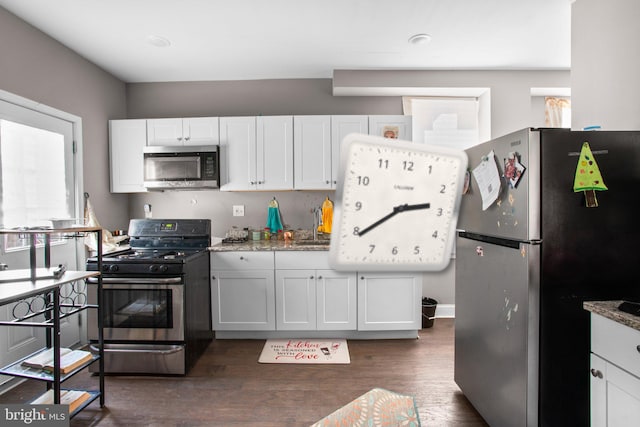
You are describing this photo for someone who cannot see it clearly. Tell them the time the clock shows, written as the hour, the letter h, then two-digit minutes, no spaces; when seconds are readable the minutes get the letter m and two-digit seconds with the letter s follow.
2h39
